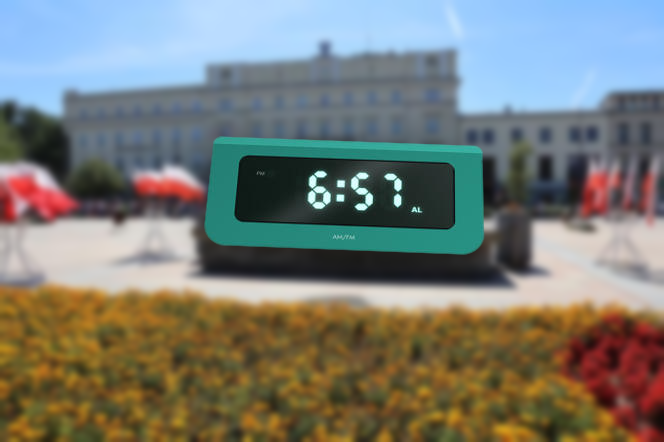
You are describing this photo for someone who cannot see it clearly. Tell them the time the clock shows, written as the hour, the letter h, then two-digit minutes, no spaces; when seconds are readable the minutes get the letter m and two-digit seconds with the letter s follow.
6h57
